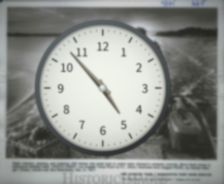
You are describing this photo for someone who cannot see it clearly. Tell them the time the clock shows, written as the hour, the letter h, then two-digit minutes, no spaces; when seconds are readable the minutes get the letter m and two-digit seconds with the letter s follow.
4h53
